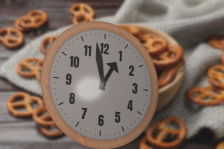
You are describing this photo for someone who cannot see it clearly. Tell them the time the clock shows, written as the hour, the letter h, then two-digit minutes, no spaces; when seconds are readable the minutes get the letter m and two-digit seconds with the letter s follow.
12h58
